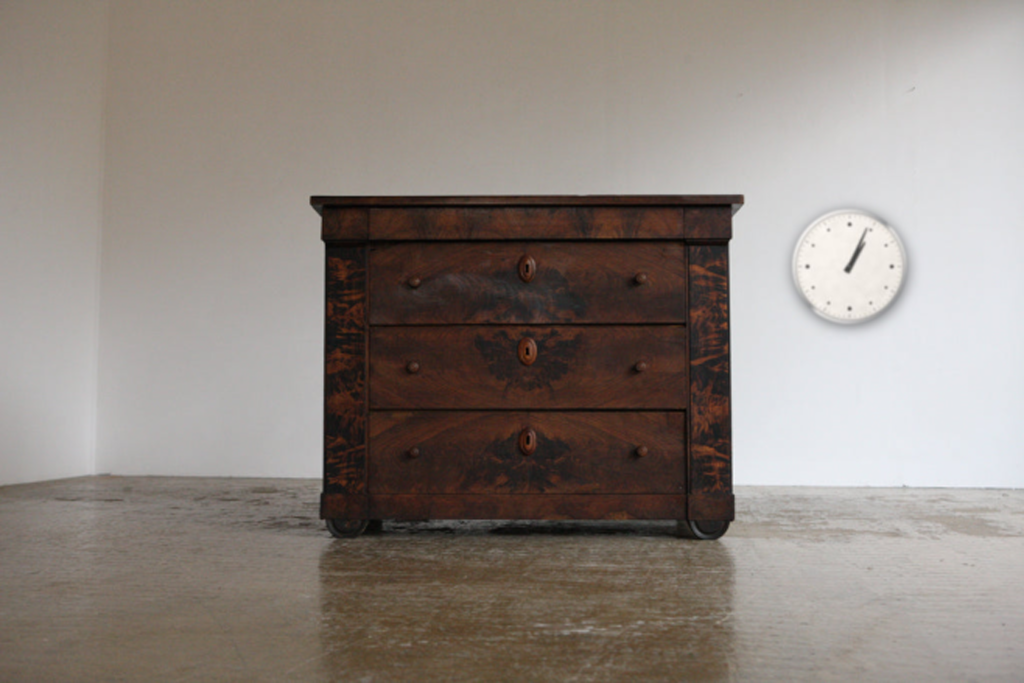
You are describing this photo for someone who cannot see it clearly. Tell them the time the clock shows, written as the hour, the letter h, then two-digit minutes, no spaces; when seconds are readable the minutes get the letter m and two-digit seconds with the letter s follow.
1h04
